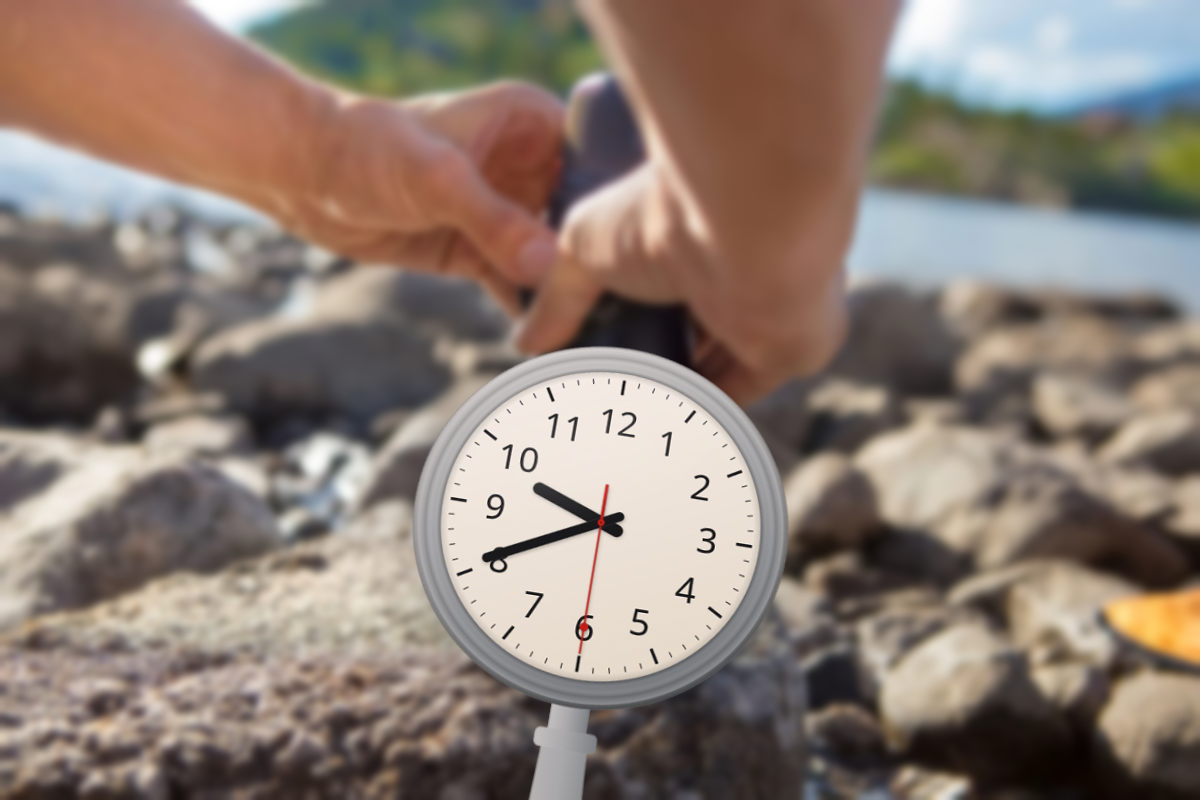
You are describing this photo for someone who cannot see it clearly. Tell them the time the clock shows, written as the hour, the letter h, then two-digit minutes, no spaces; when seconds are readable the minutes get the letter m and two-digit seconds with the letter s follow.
9h40m30s
